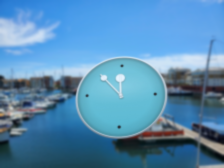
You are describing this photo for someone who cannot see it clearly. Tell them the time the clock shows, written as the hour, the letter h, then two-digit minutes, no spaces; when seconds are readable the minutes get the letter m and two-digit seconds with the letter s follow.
11h53
